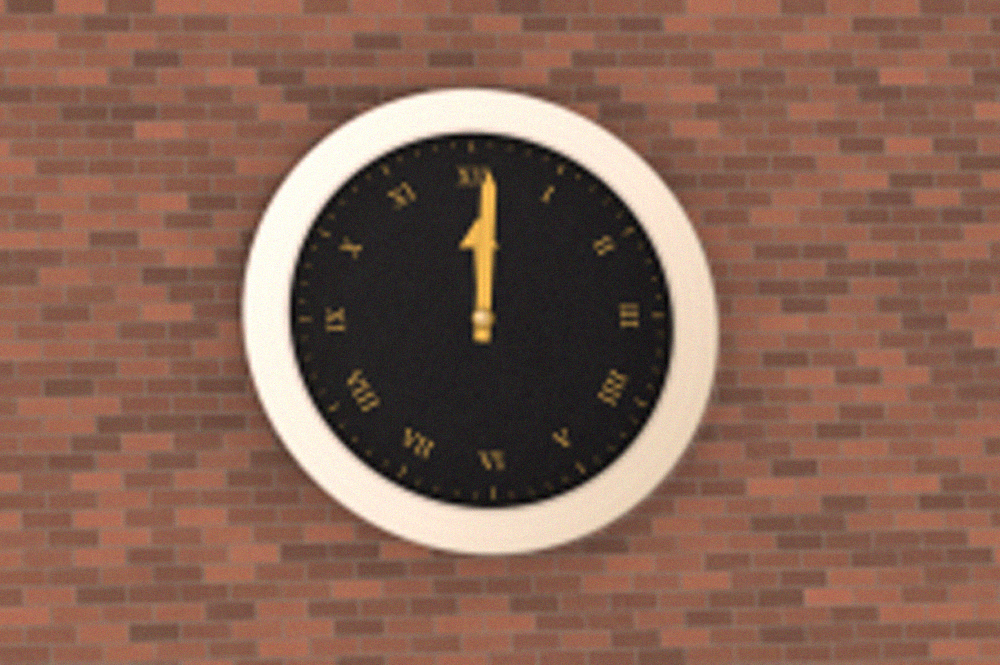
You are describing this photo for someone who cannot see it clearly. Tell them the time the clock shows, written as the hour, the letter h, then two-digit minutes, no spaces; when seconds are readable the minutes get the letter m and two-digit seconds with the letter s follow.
12h01
